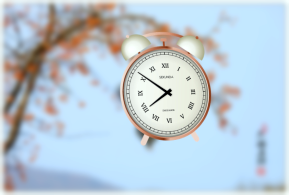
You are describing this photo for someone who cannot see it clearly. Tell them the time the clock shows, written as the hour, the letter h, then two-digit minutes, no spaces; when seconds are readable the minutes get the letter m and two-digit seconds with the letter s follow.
7h51
